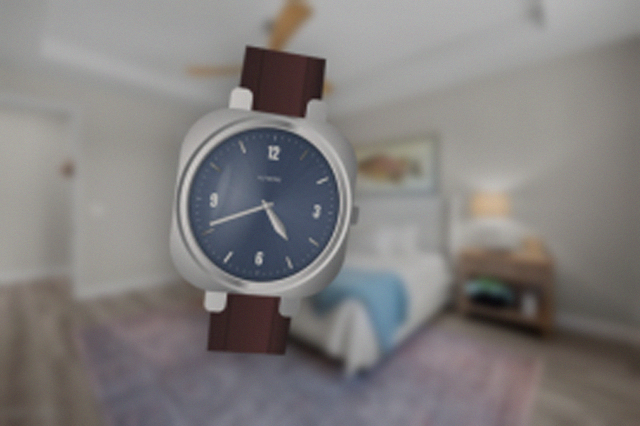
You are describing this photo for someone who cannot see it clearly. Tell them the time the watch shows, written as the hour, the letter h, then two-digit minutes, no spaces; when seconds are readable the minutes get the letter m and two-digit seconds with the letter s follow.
4h41
